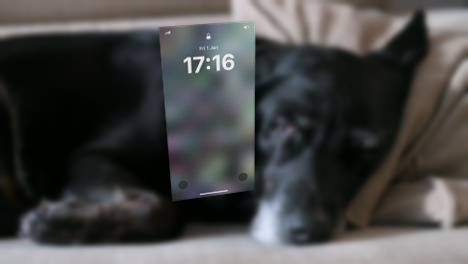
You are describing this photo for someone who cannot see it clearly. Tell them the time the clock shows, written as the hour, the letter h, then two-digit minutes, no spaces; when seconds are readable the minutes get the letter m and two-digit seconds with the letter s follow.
17h16
